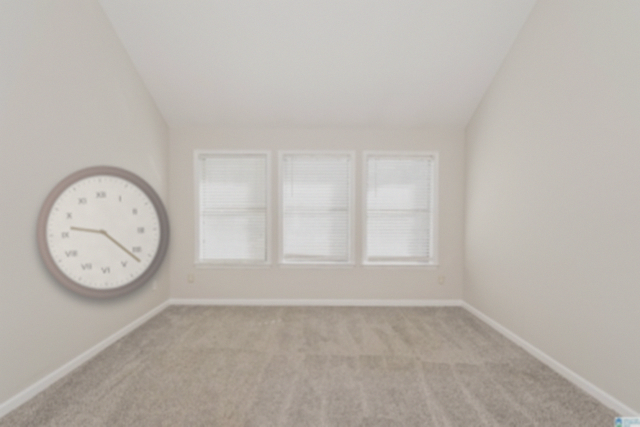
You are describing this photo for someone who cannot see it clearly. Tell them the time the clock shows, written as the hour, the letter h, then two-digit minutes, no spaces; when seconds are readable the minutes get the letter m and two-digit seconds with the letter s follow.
9h22
